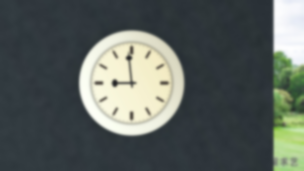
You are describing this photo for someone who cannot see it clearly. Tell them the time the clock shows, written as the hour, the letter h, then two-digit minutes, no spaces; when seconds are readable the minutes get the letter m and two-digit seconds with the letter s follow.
8h59
